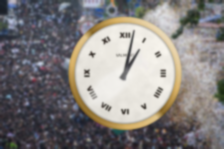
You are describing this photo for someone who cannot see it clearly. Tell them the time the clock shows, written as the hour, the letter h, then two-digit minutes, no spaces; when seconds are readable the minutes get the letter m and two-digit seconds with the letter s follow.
1h02
